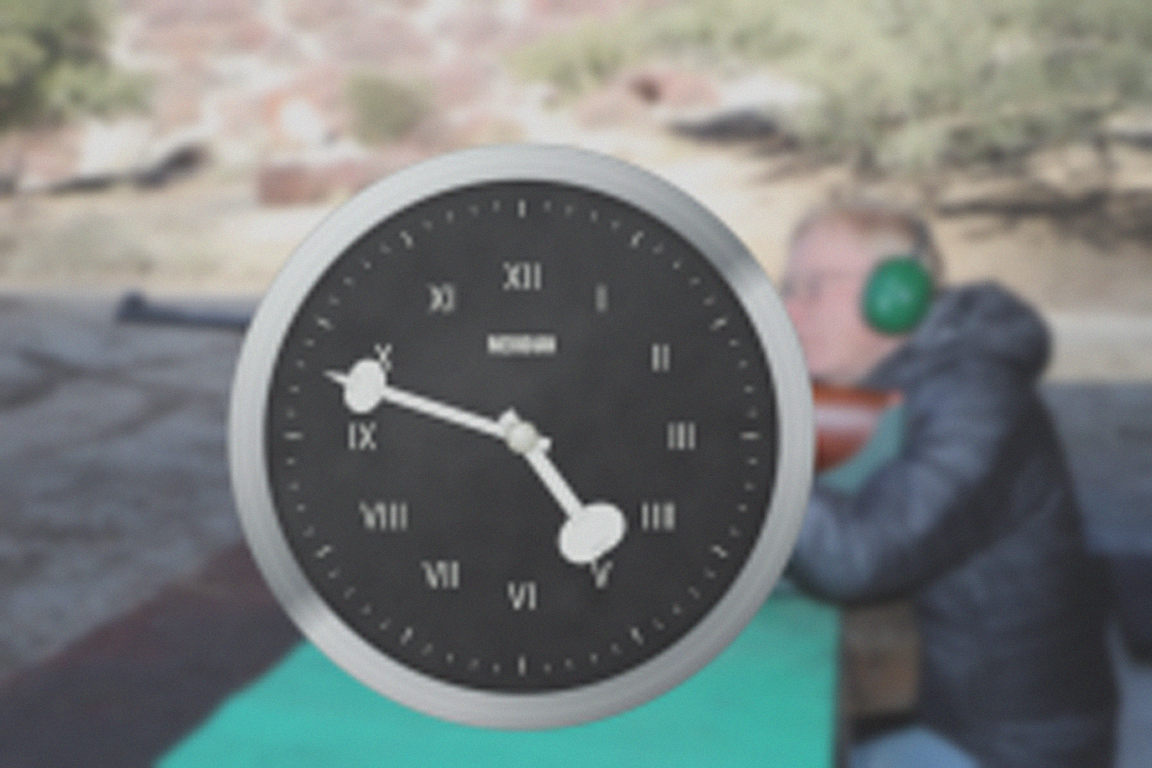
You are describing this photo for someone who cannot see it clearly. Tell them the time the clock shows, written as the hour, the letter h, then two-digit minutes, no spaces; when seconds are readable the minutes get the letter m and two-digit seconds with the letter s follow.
4h48
